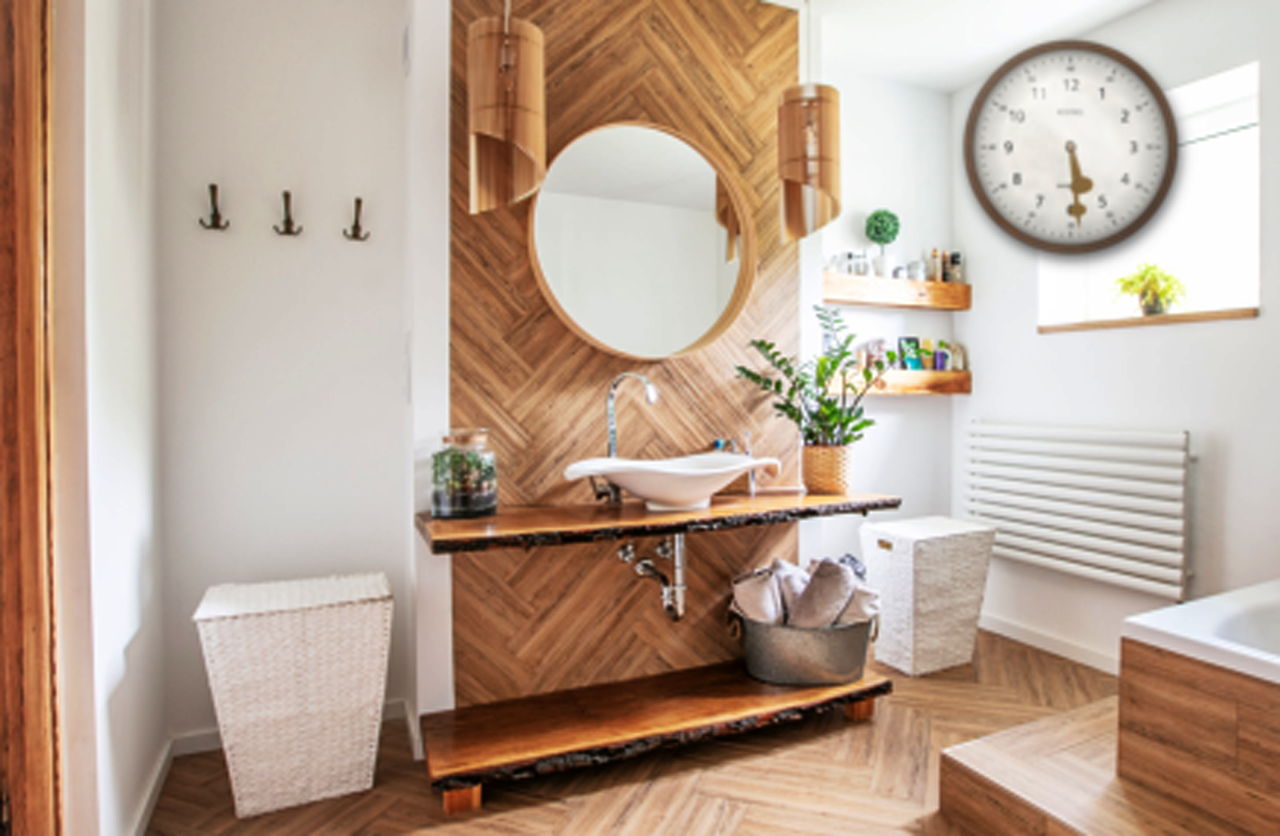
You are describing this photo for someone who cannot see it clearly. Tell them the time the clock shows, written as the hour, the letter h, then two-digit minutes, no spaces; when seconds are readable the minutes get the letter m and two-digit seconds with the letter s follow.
5h29
